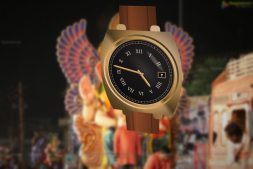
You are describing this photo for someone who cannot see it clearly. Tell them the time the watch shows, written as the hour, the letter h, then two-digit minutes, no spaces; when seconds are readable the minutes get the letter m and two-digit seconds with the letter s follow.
4h47
